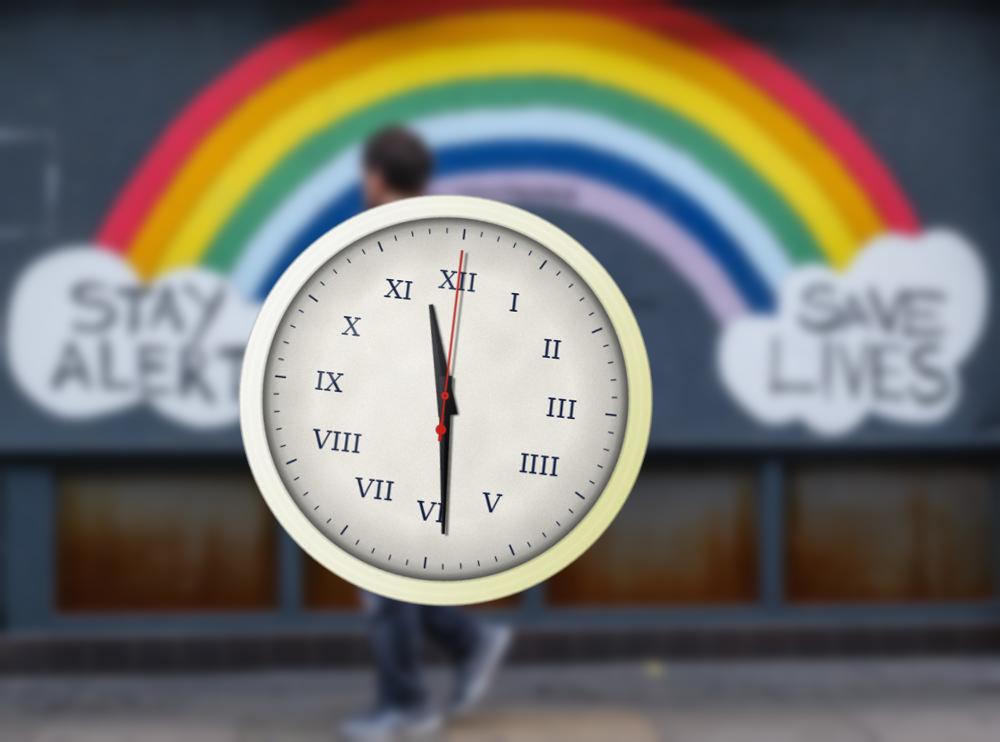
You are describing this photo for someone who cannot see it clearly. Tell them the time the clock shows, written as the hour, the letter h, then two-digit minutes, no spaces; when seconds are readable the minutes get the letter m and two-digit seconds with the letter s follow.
11h29m00s
